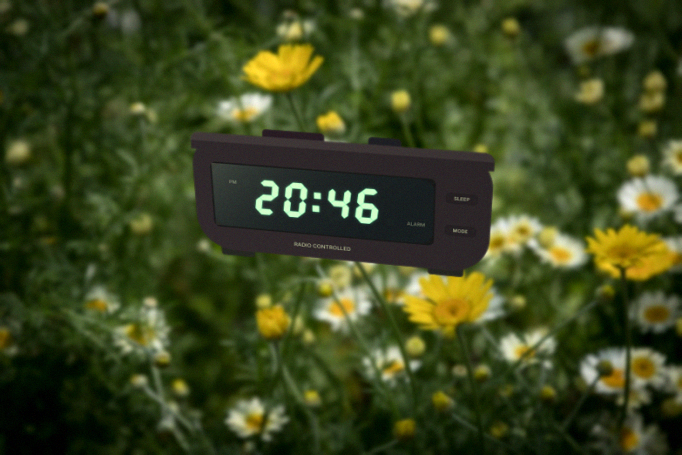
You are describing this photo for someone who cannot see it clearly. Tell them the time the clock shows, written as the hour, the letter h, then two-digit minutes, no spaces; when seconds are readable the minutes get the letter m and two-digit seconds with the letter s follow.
20h46
